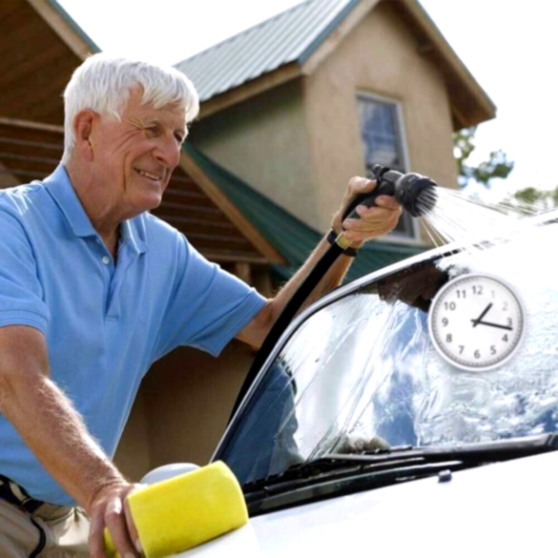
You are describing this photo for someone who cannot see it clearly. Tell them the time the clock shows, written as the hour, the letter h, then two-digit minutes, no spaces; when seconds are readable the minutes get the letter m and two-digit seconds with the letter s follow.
1h17
